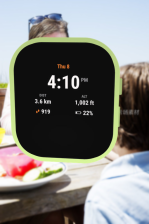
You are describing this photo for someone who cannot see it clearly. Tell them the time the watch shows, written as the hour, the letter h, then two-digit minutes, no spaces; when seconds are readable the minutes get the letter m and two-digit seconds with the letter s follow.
4h10
